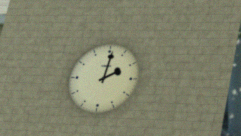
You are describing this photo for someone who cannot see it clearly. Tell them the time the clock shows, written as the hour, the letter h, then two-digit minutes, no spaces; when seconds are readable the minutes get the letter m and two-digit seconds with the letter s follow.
2h01
